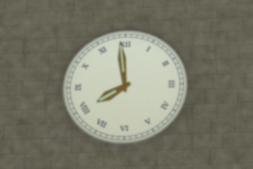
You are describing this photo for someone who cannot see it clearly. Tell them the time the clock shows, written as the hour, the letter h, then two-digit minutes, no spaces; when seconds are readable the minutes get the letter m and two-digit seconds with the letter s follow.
7h59
